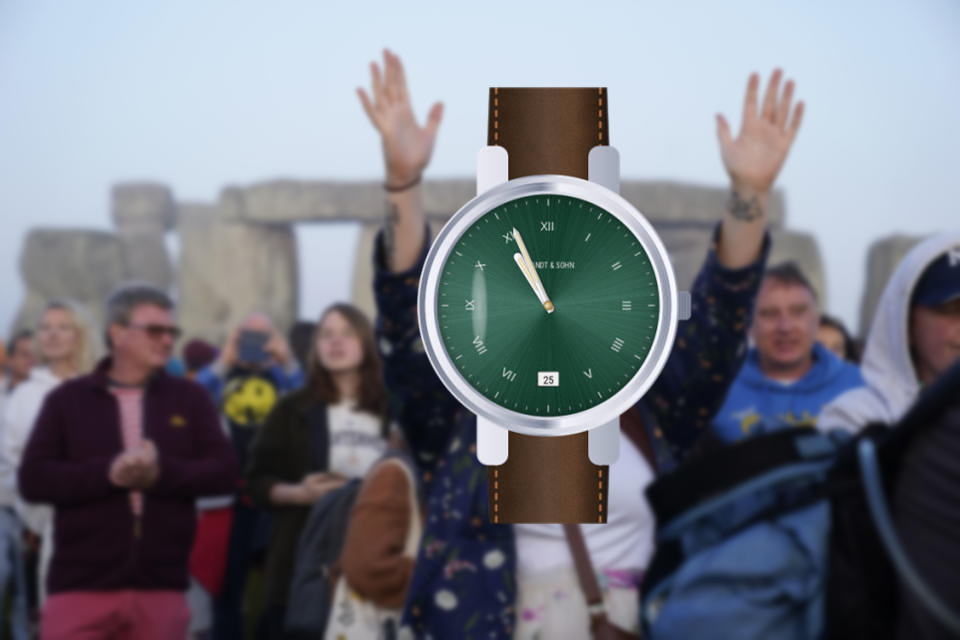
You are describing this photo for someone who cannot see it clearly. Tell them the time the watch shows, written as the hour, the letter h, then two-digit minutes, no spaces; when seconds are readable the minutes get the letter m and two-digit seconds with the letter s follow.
10h56
